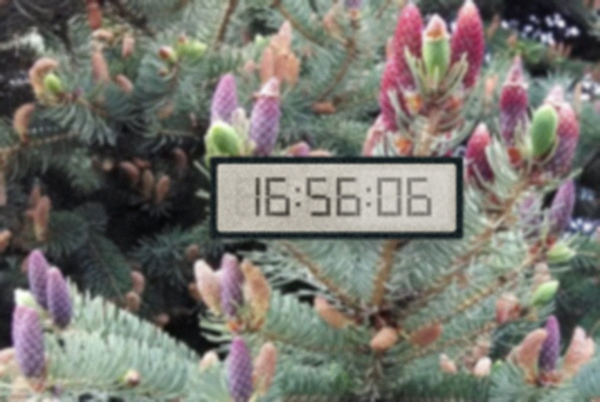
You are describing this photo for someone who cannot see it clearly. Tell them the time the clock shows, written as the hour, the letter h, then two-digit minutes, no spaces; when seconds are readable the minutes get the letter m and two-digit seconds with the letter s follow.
16h56m06s
